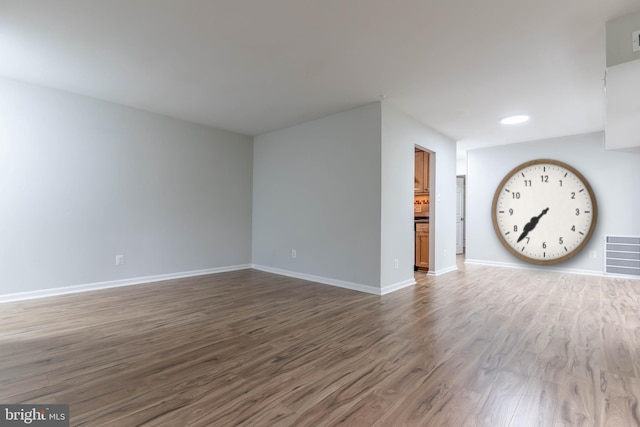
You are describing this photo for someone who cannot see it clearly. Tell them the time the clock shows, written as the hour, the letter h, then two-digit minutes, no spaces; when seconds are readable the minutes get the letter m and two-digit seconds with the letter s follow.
7h37
